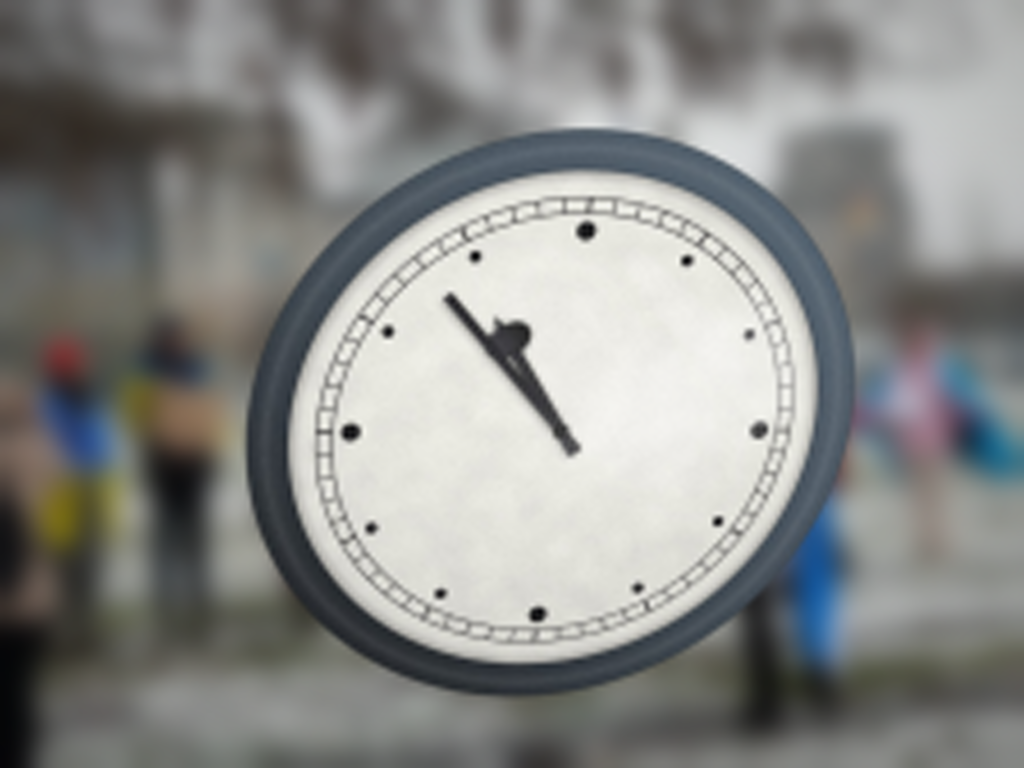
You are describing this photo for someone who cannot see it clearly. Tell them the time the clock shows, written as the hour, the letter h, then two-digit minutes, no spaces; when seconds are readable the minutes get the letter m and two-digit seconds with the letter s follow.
10h53
